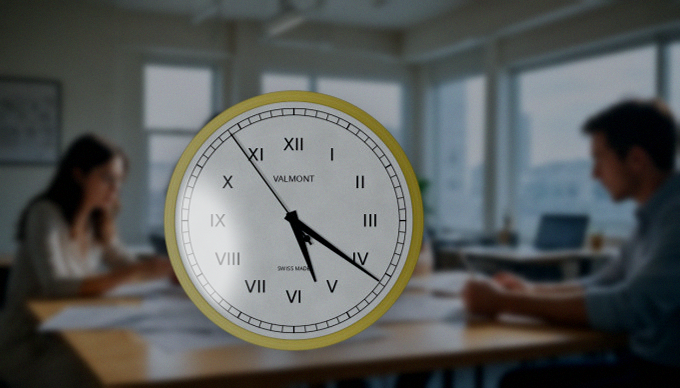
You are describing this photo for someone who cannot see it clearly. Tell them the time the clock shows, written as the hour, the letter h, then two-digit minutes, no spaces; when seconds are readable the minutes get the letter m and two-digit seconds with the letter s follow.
5h20m54s
